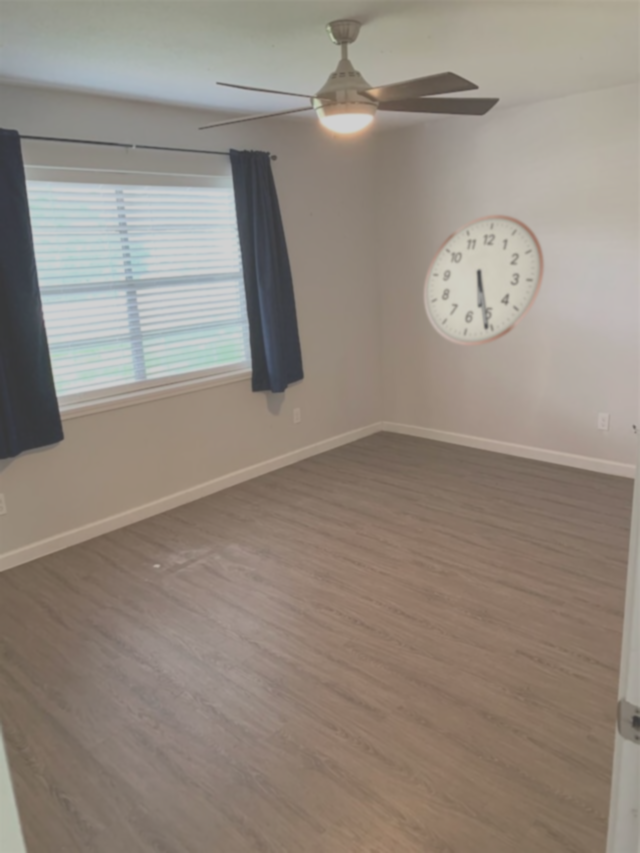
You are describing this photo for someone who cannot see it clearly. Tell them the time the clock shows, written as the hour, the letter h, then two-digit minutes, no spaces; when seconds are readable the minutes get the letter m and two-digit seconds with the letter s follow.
5h26
